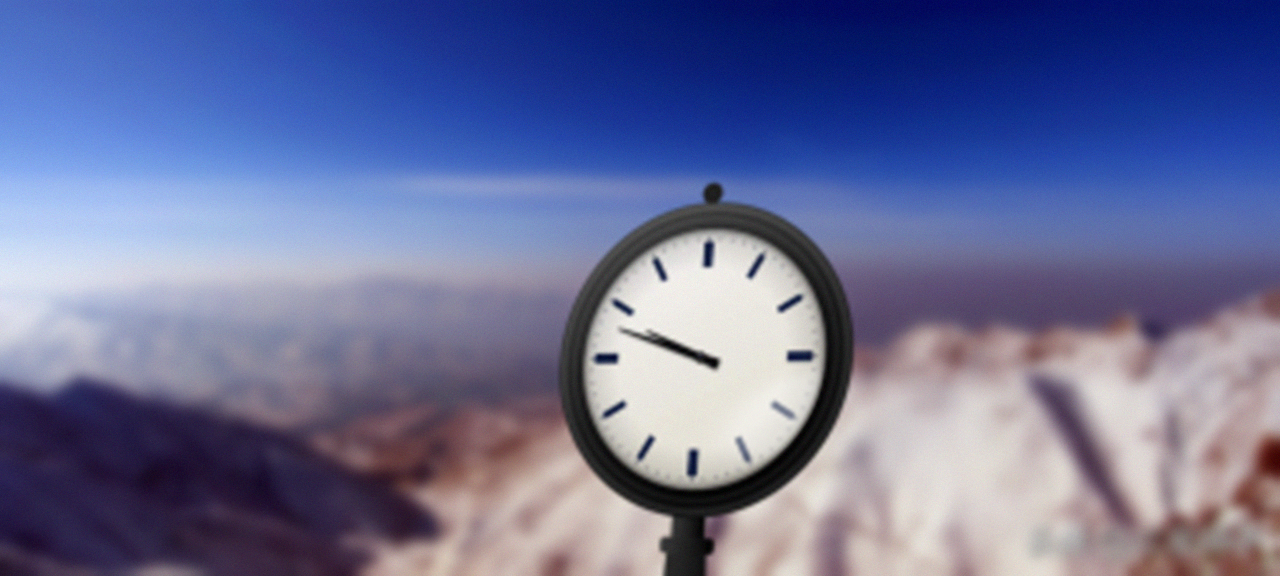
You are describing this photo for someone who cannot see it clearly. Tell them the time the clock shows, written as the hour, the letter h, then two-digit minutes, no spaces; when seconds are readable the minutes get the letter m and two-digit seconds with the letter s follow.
9h48
